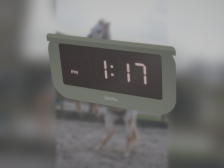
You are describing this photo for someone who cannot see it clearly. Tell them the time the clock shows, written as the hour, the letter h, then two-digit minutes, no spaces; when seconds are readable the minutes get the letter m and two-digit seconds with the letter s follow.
1h17
